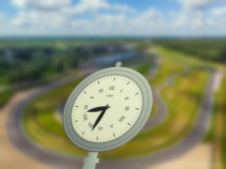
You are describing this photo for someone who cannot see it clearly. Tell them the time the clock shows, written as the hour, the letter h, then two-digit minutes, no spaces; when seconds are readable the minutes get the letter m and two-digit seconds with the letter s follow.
8h33
